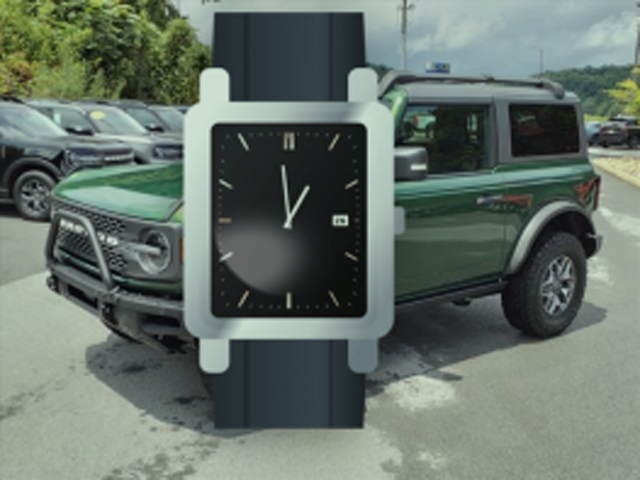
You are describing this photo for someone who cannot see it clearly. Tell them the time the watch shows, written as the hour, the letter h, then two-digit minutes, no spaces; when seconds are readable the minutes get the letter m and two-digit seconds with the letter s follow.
12h59
